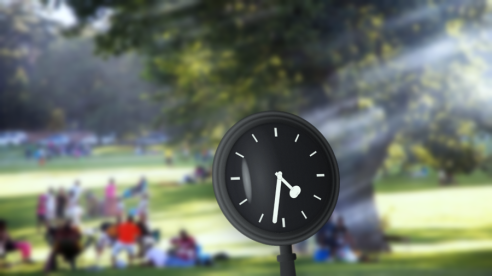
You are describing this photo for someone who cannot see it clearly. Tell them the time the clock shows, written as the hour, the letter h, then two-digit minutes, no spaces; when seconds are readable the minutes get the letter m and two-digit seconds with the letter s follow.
4h32
